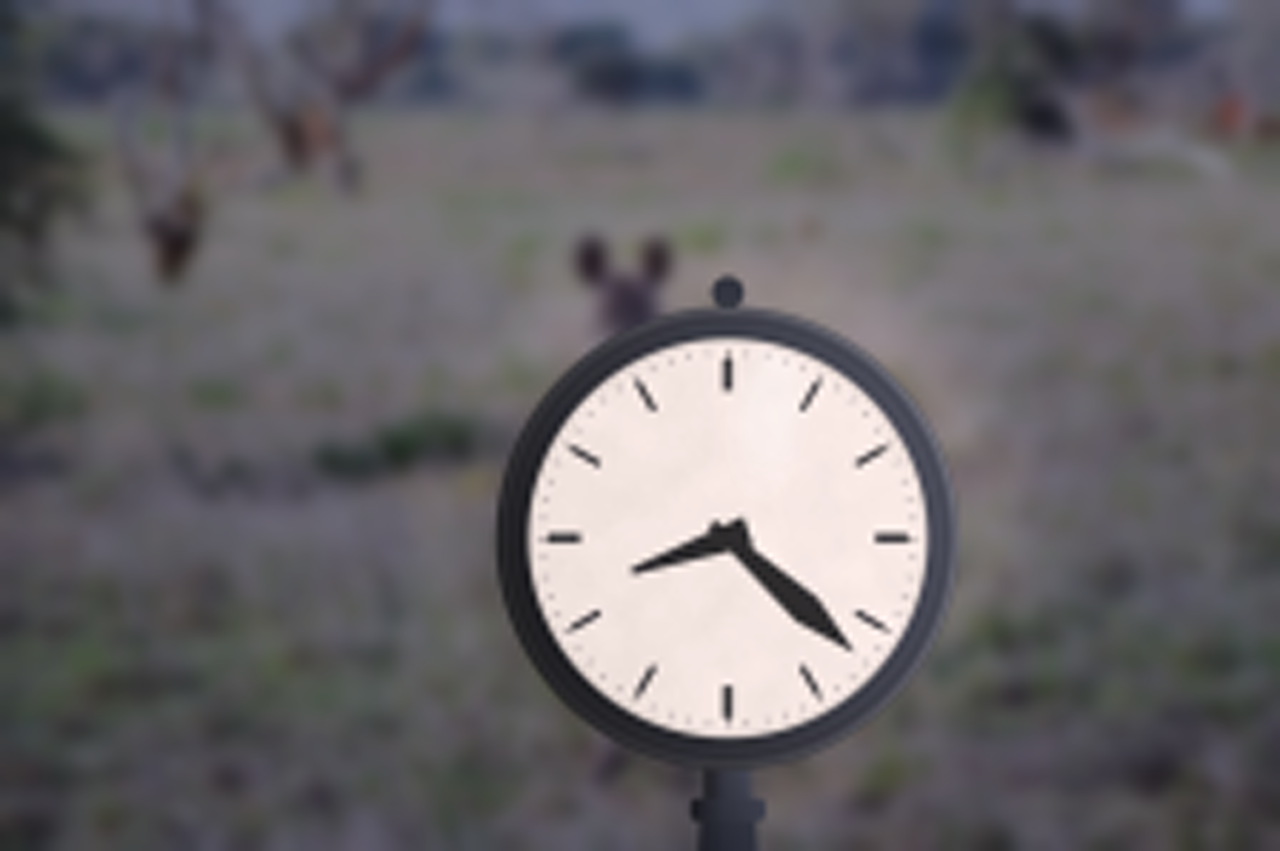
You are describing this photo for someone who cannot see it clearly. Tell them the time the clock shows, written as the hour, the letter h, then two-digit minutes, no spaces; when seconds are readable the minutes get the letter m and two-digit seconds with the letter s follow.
8h22
